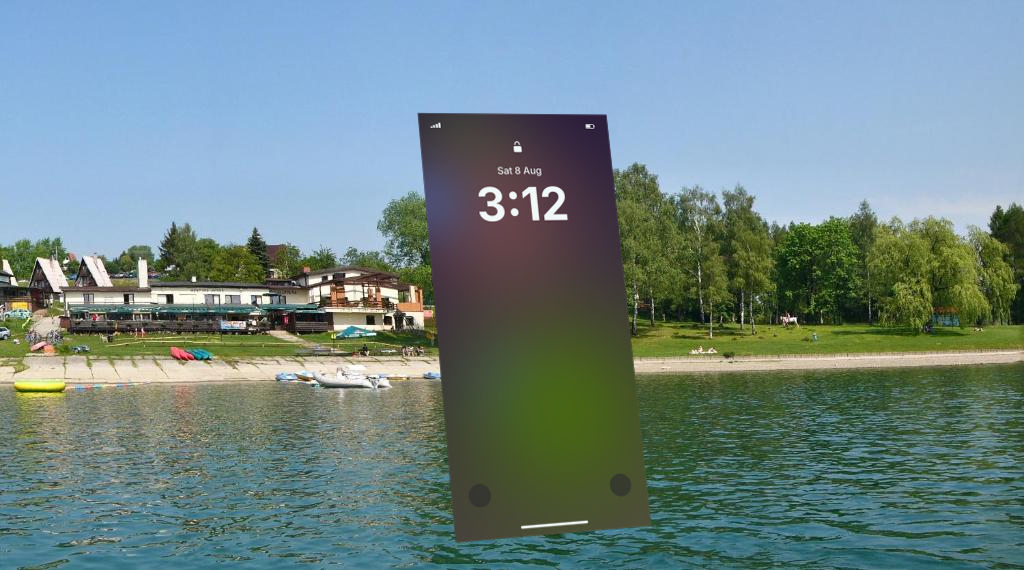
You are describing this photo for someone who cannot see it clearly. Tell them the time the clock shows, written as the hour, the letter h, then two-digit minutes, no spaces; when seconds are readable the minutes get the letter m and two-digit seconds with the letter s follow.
3h12
